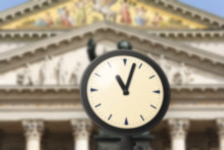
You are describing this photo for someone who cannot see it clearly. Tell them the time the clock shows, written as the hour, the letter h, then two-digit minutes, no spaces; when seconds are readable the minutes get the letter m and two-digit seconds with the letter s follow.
11h03
